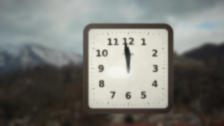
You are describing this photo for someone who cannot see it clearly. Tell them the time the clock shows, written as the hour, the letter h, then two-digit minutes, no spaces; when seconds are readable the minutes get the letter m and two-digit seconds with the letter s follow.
11h59
